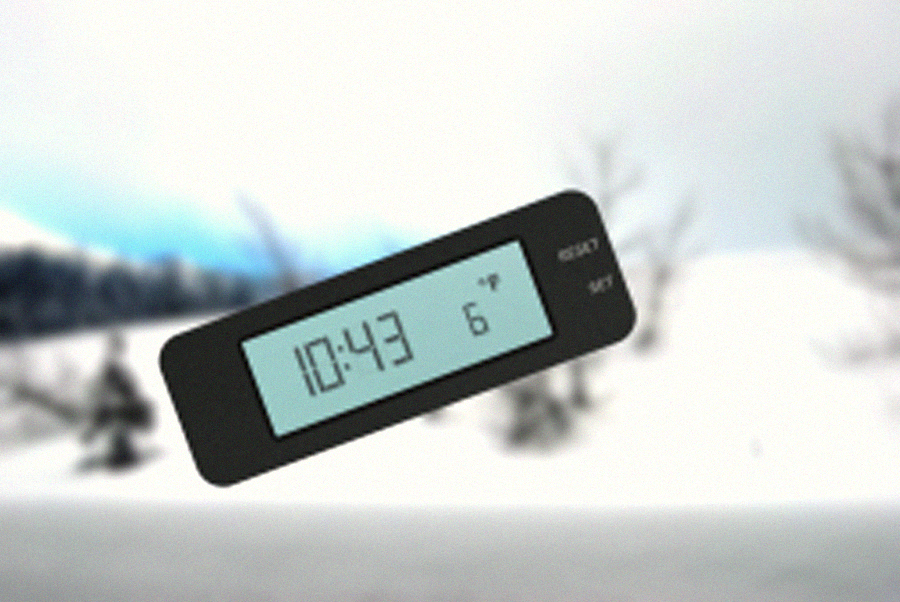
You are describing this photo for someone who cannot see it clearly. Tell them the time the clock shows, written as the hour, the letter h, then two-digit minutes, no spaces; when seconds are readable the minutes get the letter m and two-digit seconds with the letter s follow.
10h43
